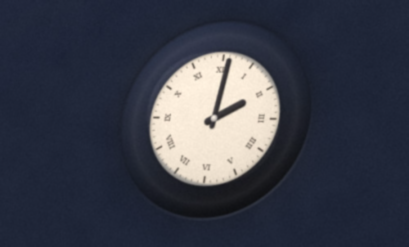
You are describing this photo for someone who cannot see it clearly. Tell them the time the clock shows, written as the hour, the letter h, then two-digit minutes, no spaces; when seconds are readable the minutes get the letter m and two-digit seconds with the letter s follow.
2h01
